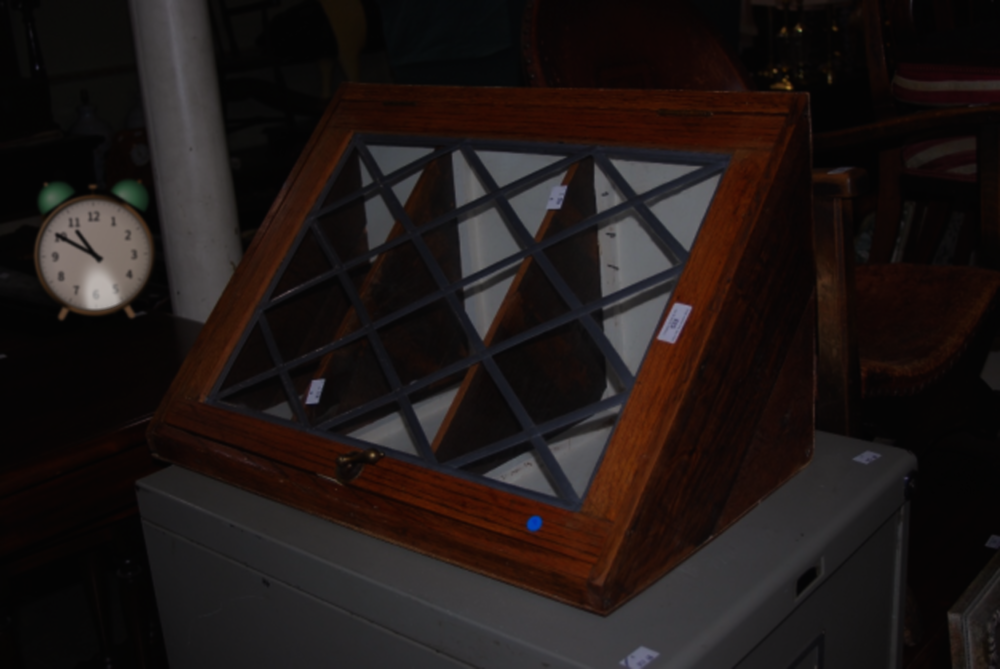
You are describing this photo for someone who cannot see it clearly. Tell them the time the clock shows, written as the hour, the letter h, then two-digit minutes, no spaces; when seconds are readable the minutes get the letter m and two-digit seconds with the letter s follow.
10h50
